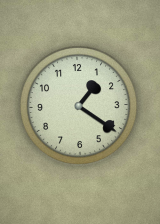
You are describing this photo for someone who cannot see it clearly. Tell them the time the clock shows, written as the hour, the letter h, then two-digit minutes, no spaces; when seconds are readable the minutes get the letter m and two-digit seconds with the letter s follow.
1h21
